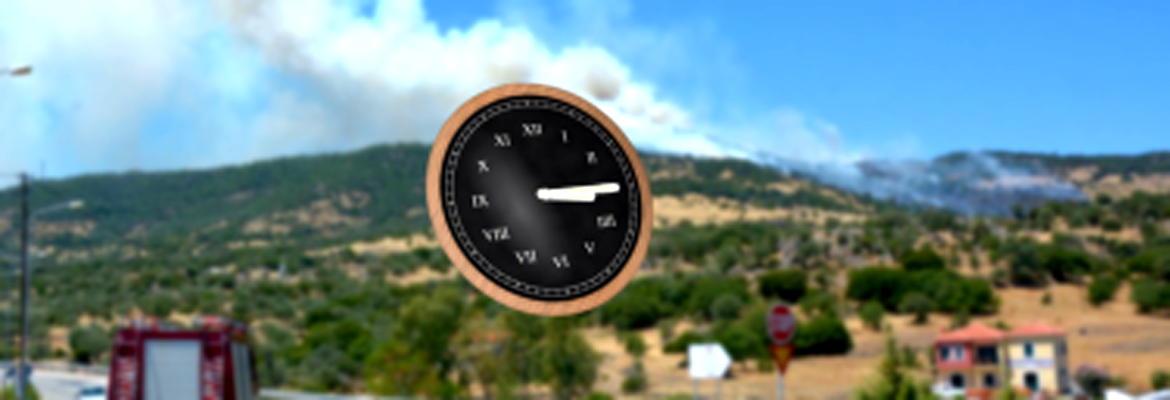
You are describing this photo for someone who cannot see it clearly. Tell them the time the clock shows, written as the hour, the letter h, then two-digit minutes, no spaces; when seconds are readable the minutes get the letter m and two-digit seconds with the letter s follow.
3h15
